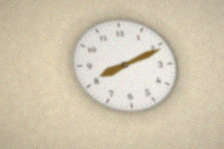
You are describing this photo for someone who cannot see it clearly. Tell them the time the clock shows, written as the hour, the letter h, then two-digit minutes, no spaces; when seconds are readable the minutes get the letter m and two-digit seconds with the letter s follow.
8h11
